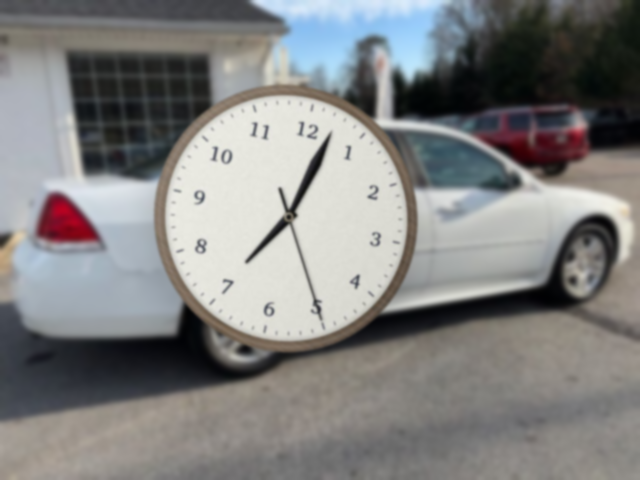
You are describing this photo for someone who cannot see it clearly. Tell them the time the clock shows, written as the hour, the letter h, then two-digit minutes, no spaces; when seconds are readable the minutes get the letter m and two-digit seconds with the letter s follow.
7h02m25s
